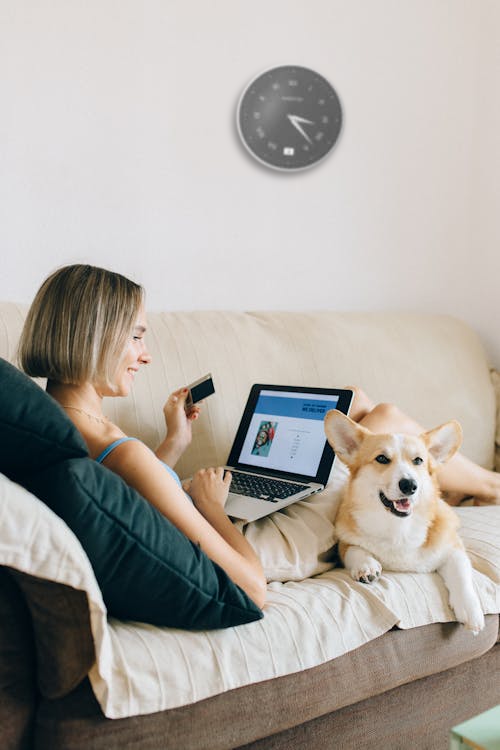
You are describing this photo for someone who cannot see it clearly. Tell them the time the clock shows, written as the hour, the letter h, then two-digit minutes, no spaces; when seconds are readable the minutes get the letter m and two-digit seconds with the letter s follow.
3h23
